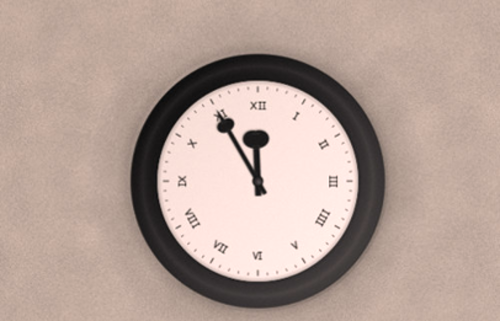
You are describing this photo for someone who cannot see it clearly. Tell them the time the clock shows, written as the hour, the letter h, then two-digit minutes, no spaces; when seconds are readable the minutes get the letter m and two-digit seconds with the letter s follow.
11h55
